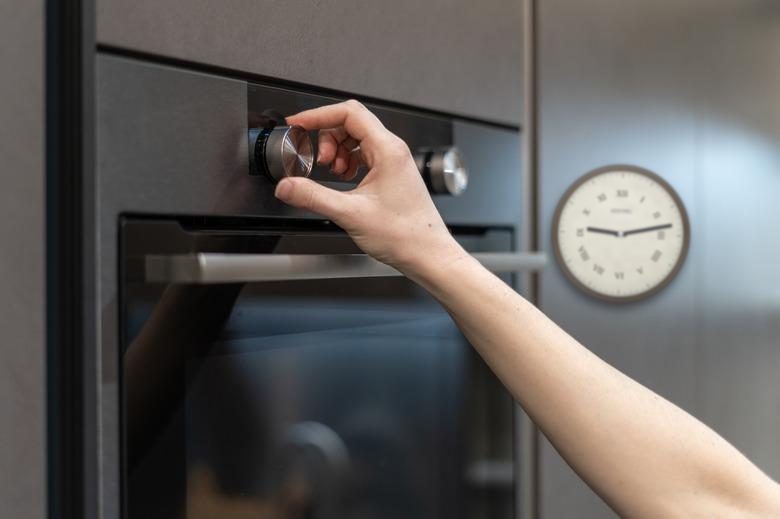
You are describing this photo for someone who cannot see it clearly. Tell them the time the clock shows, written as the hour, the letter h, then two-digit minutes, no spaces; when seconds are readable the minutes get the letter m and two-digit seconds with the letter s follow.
9h13
